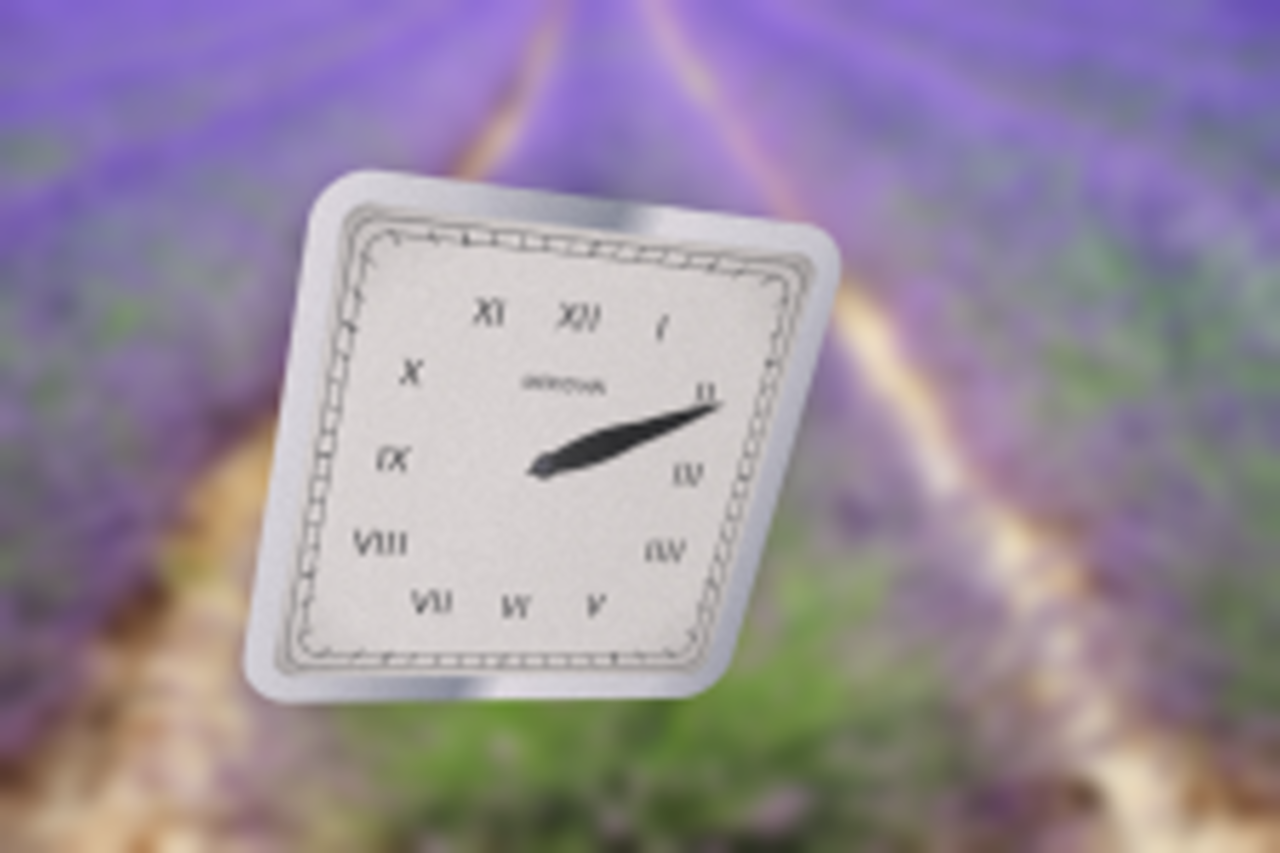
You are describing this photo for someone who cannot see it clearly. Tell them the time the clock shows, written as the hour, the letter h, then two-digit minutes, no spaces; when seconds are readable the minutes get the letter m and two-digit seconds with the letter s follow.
2h11
